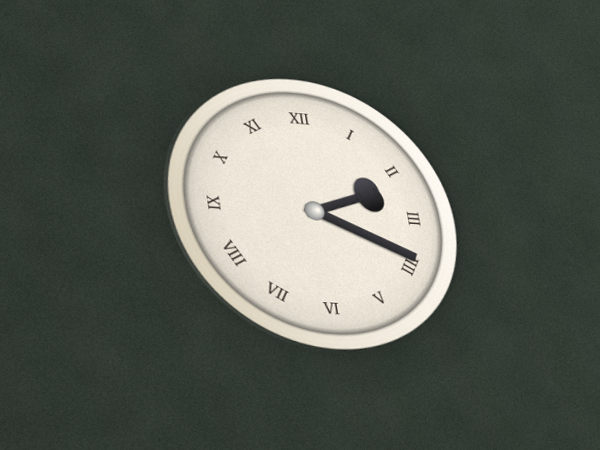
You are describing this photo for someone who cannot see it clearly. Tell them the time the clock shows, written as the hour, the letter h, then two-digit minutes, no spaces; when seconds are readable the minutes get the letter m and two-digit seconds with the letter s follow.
2h19
